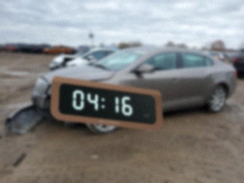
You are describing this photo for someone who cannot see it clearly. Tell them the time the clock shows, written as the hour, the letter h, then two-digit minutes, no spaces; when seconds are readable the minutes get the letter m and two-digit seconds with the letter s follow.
4h16
